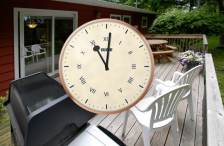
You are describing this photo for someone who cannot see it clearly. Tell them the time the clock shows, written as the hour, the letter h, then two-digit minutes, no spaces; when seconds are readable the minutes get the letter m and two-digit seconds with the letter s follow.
11h01
